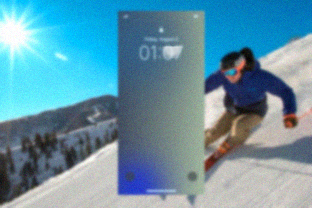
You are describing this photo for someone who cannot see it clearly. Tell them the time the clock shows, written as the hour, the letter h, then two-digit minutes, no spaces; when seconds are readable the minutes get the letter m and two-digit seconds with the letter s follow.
1h07
